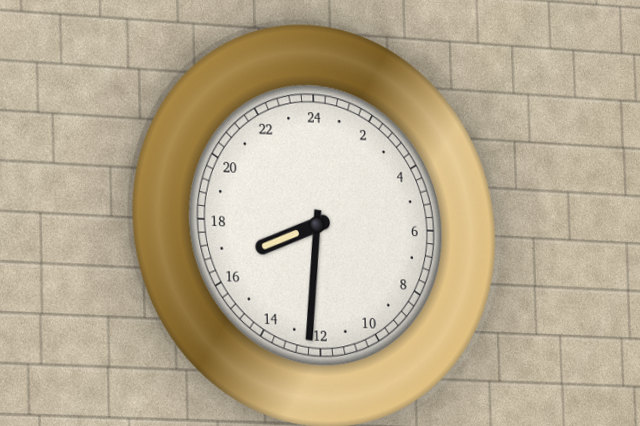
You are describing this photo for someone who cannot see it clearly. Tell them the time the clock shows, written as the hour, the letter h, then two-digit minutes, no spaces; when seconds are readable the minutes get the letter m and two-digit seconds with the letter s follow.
16h31
